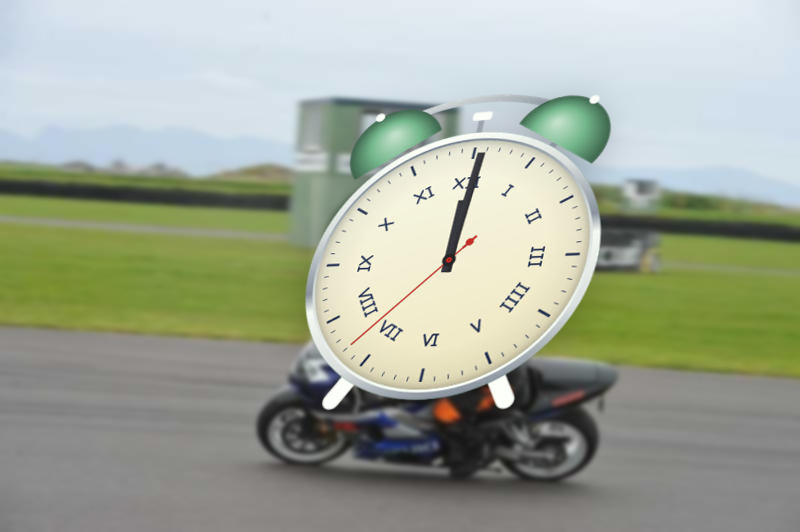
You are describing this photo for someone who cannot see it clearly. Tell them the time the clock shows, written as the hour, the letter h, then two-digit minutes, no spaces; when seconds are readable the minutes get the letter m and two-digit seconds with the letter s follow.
12h00m37s
